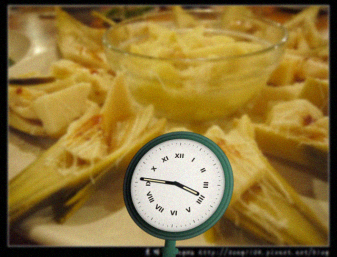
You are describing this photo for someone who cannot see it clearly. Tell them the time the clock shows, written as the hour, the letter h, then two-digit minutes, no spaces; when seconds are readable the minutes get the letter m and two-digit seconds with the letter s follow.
3h46
